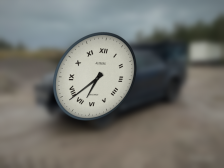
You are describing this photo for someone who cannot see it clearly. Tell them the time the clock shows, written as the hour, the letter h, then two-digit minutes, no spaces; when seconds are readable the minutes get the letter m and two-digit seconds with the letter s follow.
6h38
